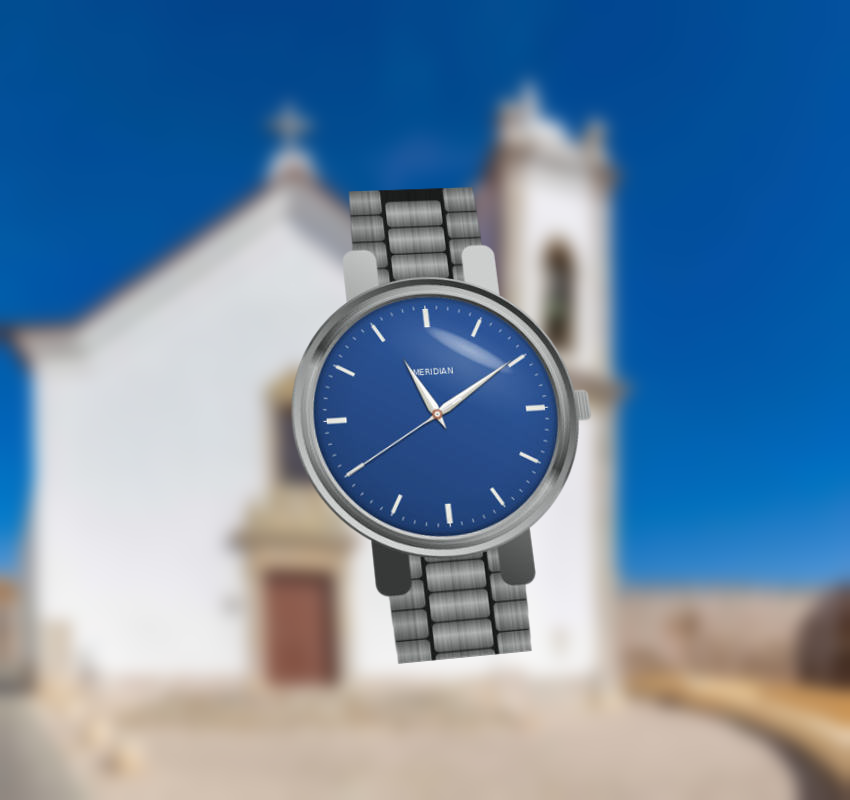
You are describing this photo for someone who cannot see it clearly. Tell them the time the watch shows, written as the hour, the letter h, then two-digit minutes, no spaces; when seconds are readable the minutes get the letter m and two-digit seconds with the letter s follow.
11h09m40s
